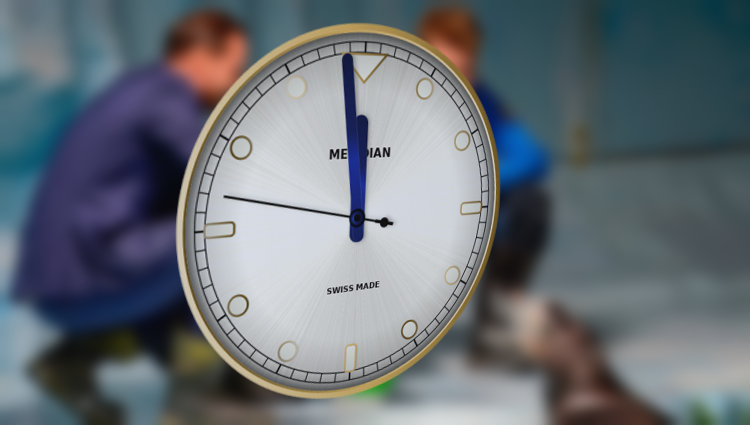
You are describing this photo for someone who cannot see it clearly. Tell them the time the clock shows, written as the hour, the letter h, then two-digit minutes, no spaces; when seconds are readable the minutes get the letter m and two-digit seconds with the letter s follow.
11h58m47s
